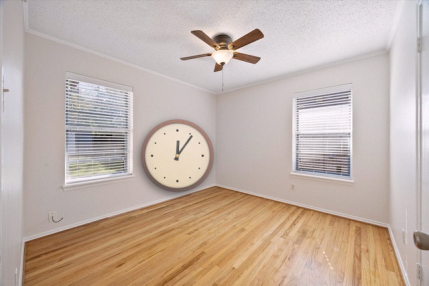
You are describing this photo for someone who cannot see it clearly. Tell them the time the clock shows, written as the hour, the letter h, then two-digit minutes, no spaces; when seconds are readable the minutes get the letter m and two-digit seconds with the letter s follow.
12h06
